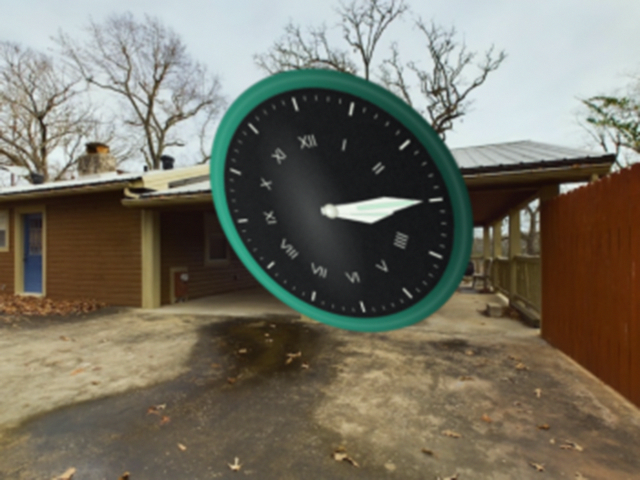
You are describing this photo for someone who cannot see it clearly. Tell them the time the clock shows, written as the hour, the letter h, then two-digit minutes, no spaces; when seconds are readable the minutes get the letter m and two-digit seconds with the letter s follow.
3h15
